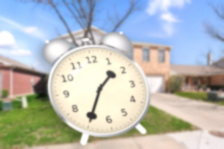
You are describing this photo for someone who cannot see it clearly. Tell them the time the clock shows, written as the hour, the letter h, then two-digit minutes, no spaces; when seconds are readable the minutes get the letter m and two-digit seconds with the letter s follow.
1h35
